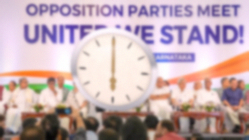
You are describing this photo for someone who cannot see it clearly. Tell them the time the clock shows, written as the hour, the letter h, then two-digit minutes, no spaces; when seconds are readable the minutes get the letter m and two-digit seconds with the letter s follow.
6h00
